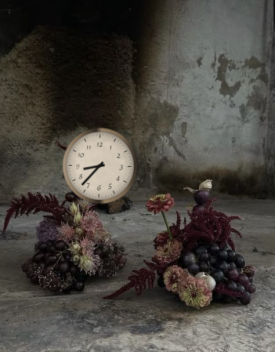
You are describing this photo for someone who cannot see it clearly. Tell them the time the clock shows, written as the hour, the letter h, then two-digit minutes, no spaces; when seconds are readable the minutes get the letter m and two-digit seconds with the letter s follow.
8h37
